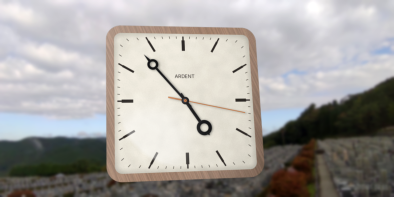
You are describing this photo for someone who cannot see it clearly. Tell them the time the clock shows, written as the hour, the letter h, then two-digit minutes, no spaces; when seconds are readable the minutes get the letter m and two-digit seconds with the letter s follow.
4h53m17s
